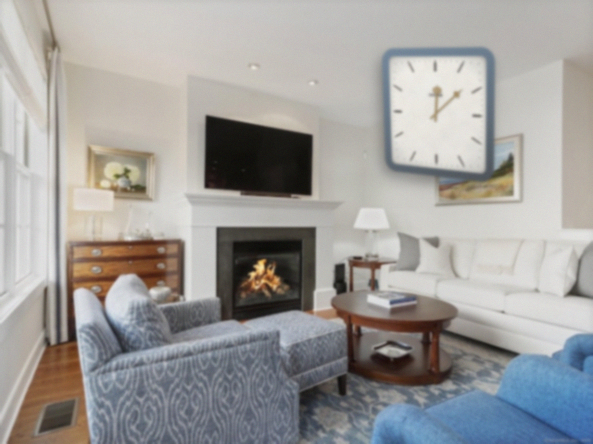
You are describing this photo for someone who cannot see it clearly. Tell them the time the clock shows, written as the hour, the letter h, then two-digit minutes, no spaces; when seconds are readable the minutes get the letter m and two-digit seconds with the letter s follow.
12h08
